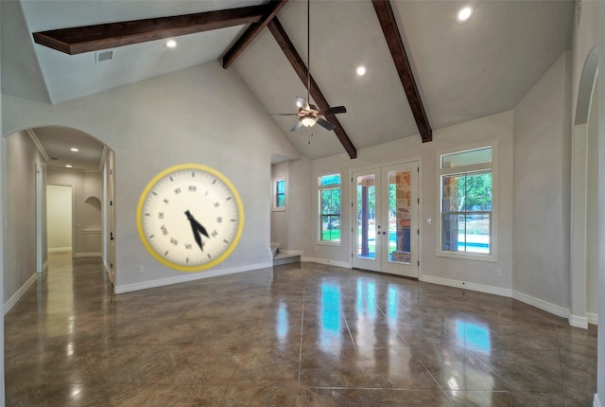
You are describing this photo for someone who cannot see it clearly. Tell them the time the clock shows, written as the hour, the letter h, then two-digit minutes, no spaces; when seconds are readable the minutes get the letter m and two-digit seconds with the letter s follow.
4h26
